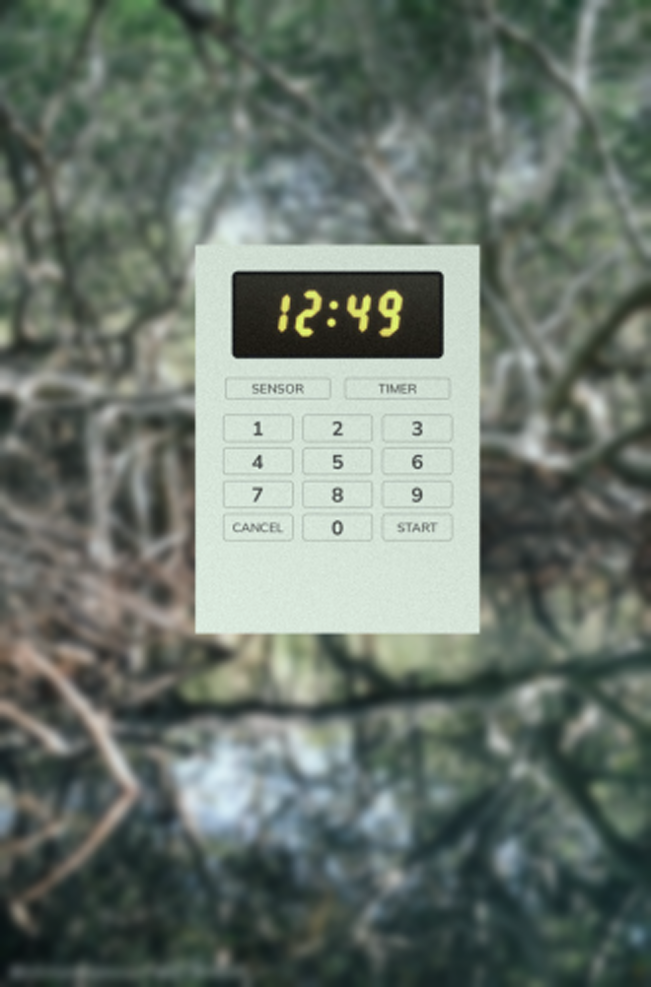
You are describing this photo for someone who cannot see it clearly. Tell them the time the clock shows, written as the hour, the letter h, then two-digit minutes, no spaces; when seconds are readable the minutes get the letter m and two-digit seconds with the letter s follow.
12h49
